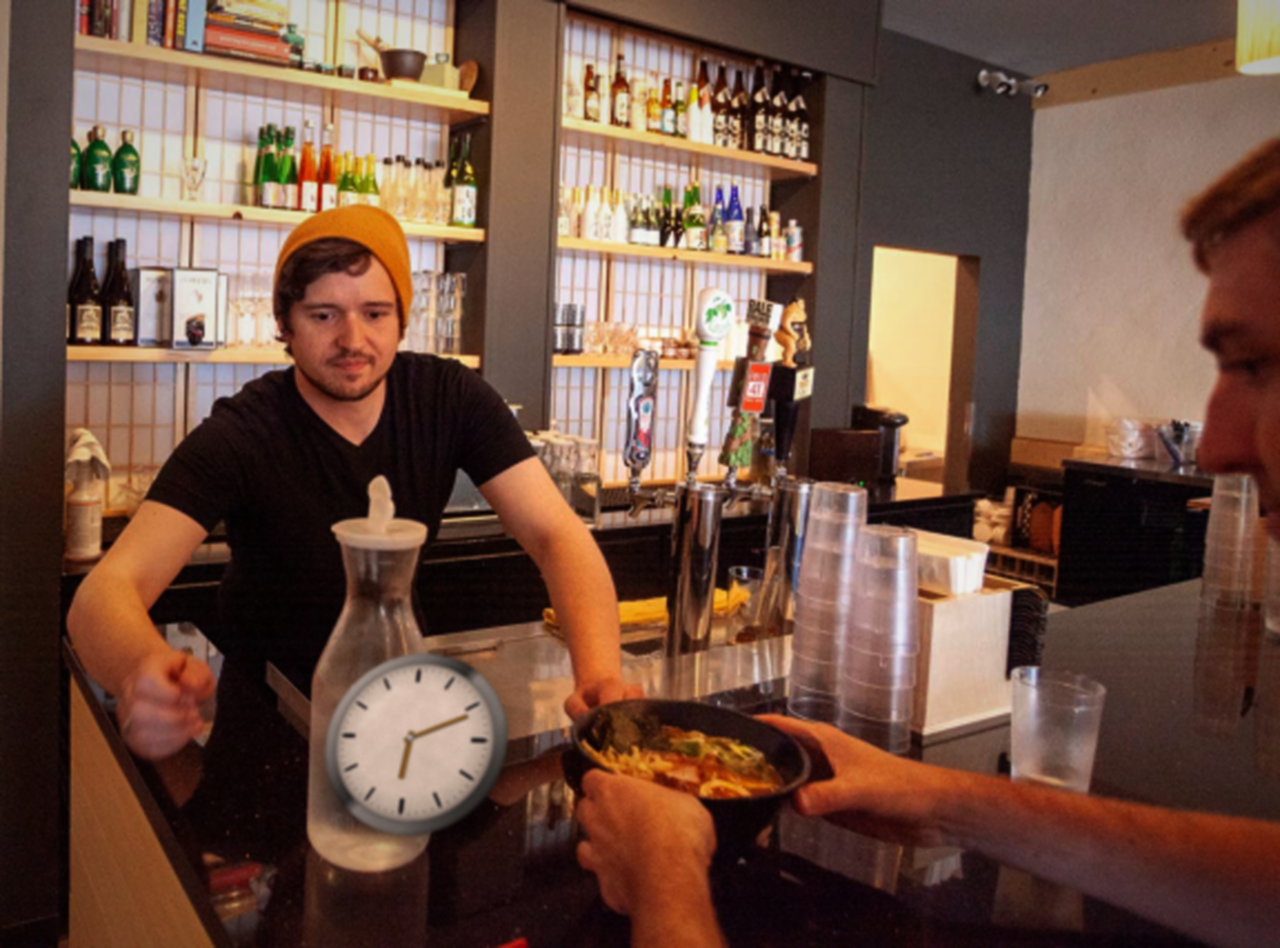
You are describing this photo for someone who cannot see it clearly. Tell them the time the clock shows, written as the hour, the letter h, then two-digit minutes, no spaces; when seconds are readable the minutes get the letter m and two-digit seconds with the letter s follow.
6h11
